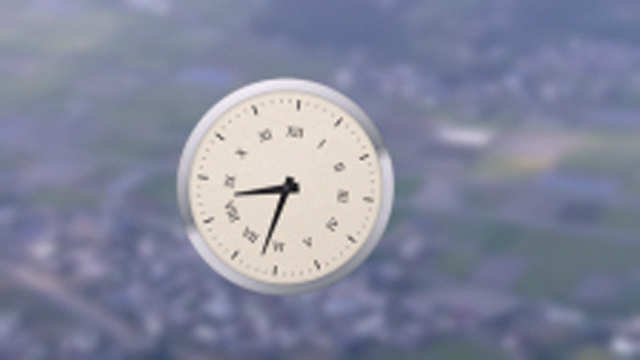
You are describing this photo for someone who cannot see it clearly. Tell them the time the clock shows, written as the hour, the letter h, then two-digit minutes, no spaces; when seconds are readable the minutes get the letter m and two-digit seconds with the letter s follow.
8h32
